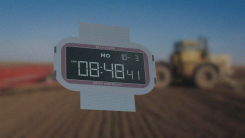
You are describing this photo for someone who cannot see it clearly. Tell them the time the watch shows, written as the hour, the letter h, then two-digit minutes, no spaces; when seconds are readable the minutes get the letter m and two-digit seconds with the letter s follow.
8h48m41s
